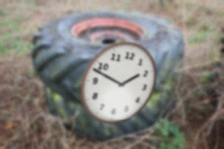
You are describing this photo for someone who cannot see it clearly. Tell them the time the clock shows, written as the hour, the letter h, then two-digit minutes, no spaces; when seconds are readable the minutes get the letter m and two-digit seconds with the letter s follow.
1h48
